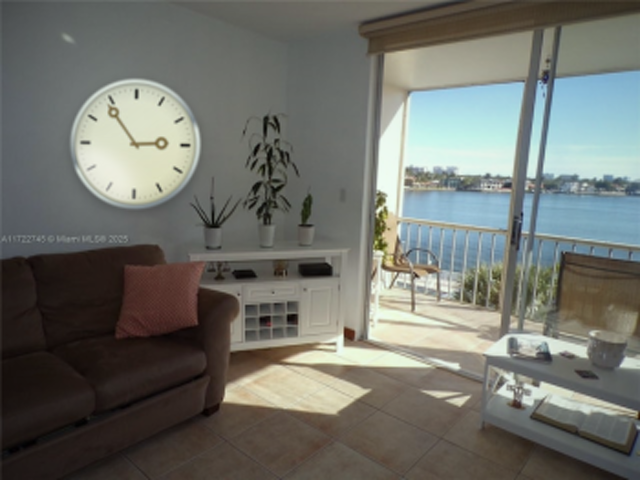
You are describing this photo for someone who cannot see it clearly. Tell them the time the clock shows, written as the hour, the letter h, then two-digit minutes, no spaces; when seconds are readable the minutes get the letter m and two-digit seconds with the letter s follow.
2h54
